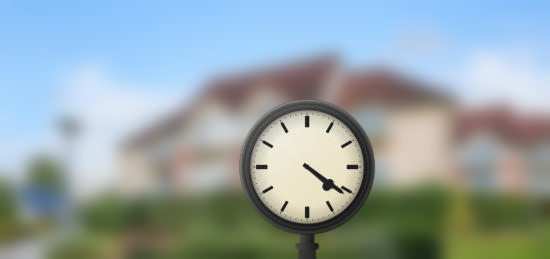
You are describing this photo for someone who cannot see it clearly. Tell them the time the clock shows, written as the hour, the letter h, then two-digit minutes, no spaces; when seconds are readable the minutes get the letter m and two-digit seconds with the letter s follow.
4h21
